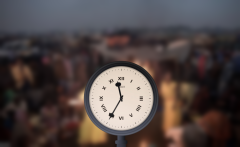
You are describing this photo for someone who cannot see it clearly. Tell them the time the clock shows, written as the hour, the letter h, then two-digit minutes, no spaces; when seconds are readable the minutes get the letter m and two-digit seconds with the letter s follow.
11h35
